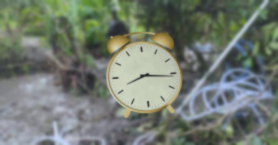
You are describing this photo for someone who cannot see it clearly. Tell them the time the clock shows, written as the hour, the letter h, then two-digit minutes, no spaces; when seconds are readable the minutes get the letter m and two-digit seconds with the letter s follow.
8h16
